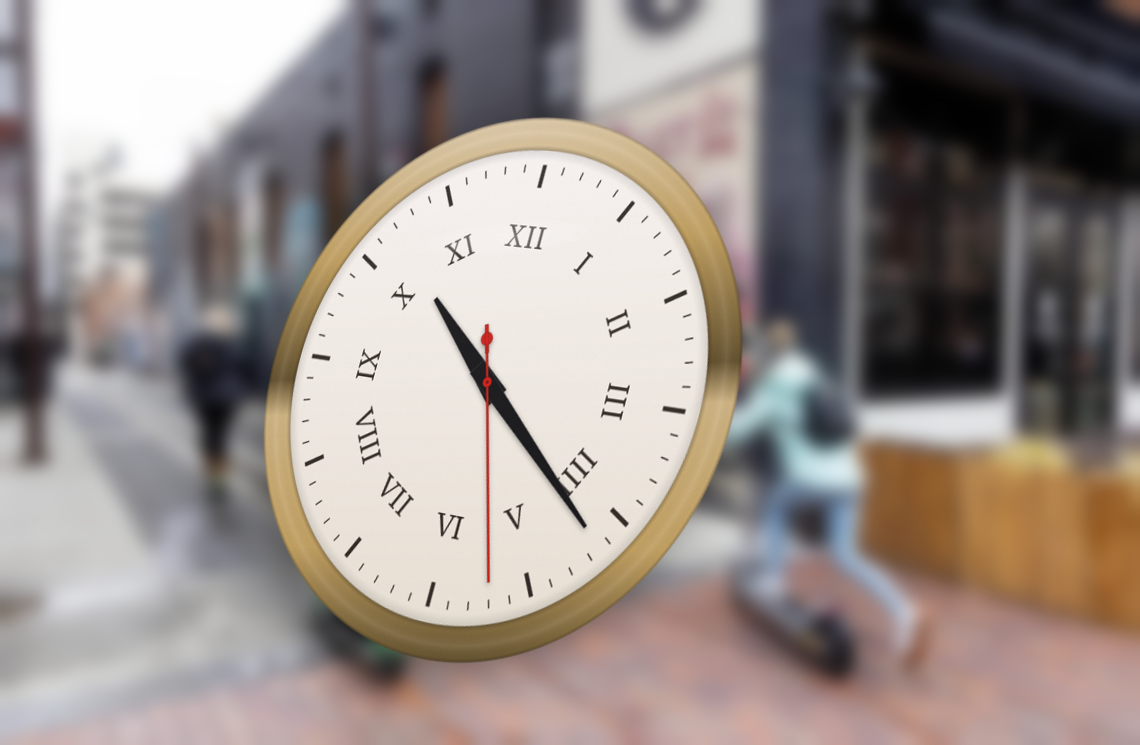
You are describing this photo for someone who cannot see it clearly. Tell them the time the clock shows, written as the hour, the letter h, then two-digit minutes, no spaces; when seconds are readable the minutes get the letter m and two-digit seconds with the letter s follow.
10h21m27s
